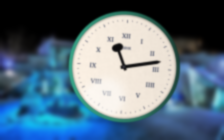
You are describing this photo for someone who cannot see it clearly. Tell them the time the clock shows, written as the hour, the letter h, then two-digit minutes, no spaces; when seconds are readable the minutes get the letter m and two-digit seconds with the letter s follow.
11h13
